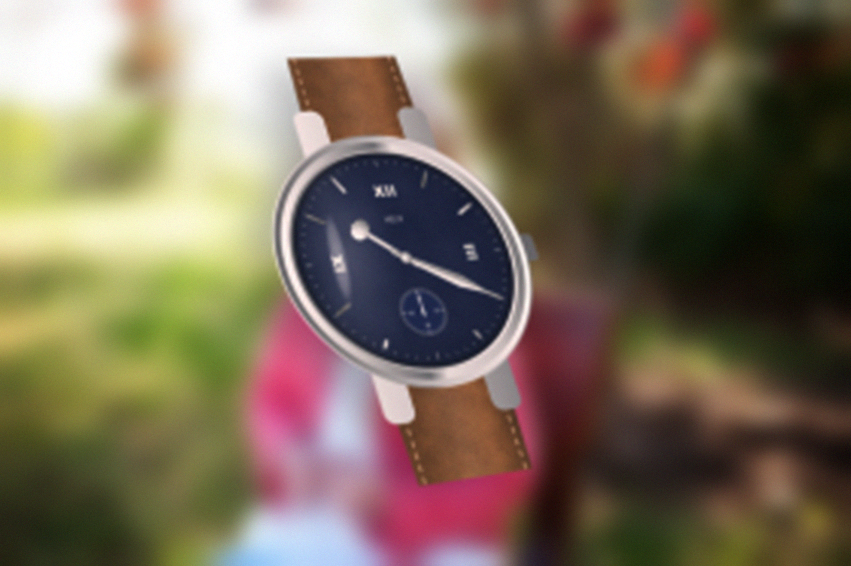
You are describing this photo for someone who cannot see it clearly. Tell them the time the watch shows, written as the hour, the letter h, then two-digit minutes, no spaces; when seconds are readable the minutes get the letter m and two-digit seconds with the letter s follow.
10h20
